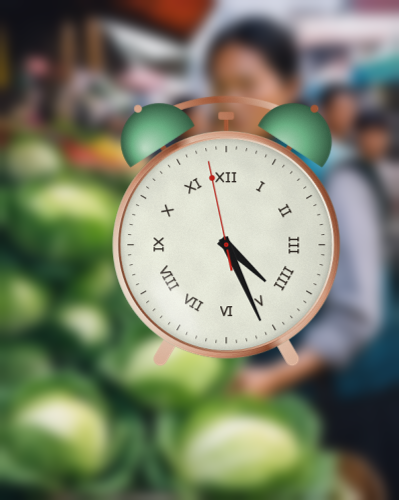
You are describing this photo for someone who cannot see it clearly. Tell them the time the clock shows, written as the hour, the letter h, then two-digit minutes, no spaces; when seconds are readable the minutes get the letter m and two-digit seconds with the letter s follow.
4h25m58s
